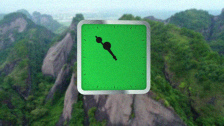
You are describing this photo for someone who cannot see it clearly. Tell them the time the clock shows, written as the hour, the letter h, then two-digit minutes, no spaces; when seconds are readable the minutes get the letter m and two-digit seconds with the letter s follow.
10h53
